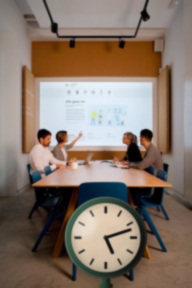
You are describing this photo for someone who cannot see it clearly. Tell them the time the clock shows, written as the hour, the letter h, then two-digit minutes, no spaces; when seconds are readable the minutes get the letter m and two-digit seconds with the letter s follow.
5h12
